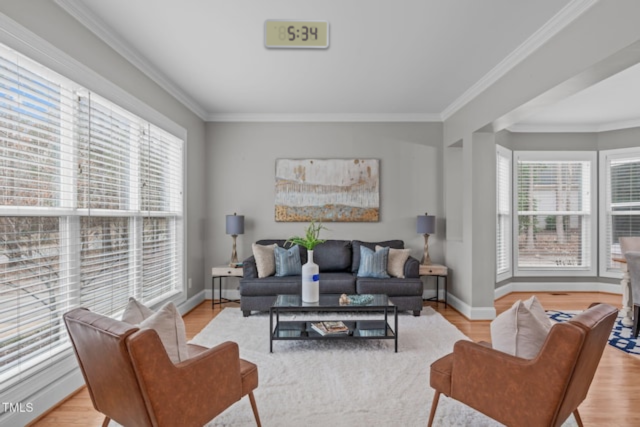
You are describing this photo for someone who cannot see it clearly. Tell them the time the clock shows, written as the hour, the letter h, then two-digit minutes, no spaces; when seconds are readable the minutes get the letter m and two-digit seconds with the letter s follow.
5h34
